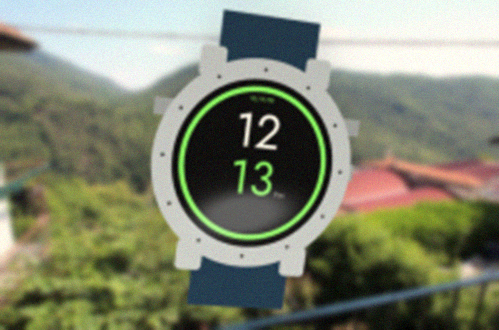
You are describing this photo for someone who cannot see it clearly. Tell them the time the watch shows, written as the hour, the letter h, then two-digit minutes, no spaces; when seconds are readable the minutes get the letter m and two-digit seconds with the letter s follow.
12h13
